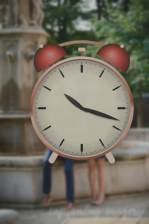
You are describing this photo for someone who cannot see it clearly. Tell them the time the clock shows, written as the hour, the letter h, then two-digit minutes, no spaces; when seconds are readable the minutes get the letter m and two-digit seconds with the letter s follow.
10h18
